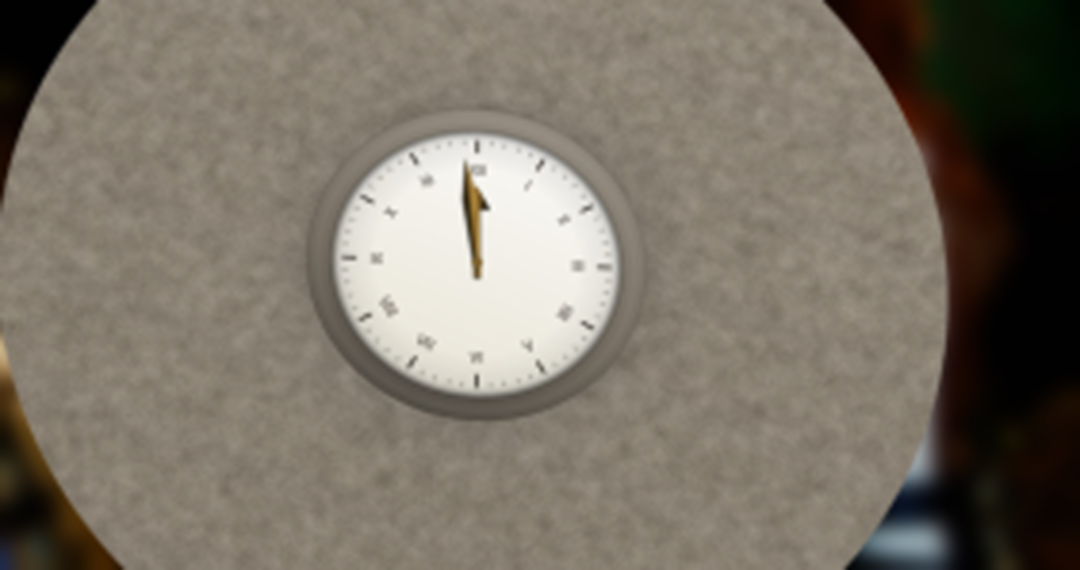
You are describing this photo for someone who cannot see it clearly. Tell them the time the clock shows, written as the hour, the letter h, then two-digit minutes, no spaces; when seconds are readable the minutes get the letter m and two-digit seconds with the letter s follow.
11h59
